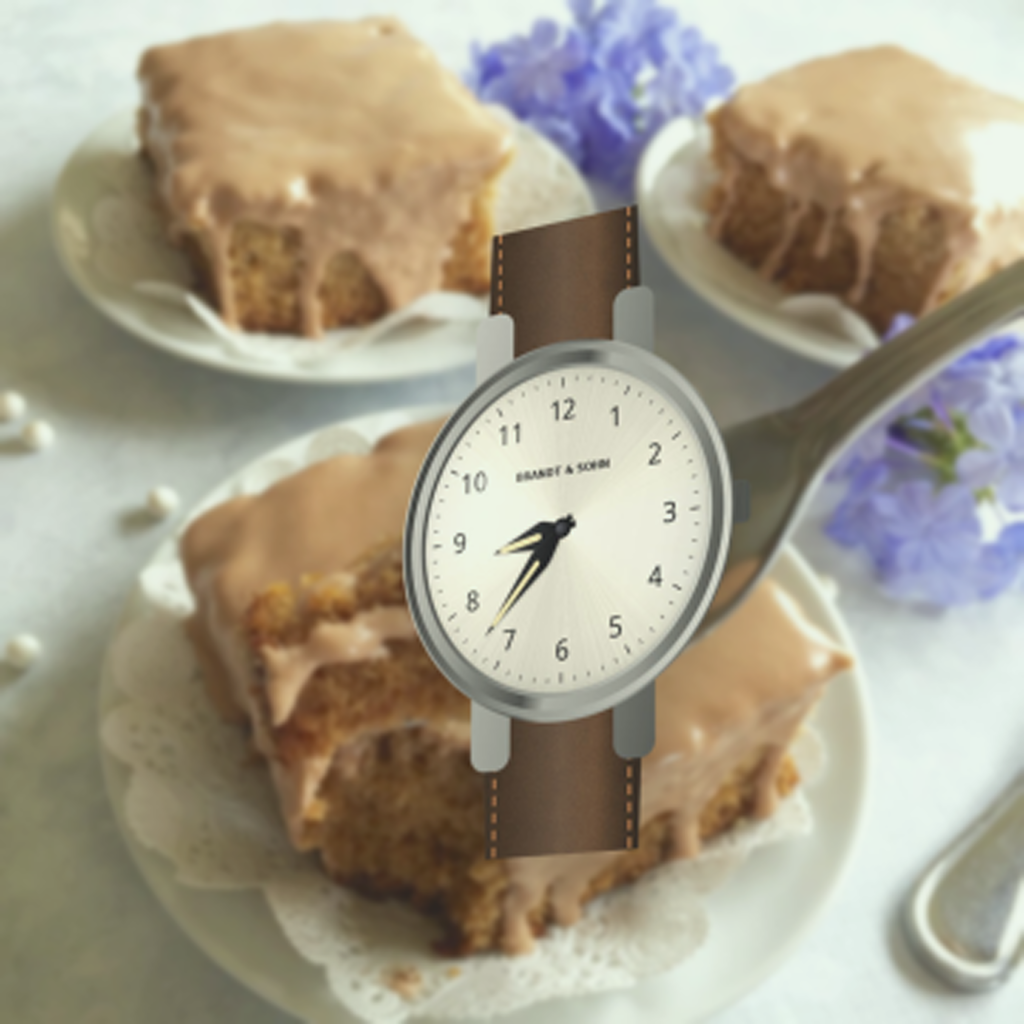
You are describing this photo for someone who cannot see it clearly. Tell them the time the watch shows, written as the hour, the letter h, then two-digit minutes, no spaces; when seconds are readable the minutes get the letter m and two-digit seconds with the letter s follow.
8h37
